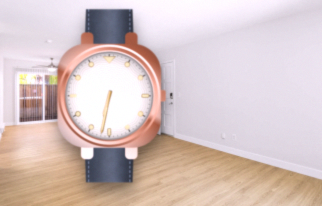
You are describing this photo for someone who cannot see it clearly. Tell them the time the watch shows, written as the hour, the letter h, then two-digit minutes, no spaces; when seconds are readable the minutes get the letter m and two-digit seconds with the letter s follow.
6h32
